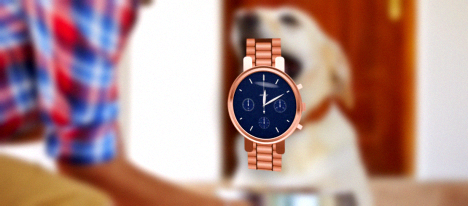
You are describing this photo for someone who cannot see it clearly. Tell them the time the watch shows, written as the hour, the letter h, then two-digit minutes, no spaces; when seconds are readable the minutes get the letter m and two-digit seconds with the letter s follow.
12h10
